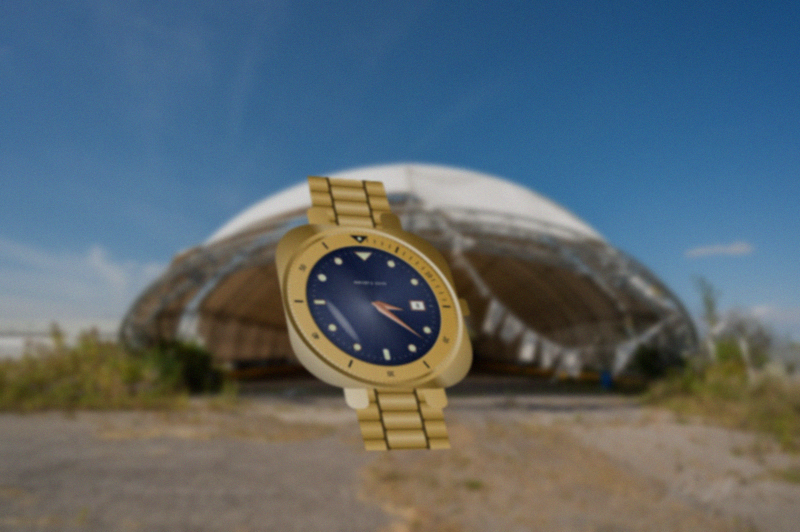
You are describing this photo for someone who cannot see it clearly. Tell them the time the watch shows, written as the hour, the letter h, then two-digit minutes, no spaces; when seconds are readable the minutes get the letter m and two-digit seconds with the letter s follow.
3h22
